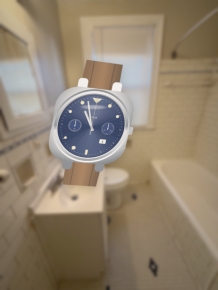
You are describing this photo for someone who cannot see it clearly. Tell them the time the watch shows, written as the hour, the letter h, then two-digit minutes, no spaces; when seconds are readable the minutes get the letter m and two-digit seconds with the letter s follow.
10h57
